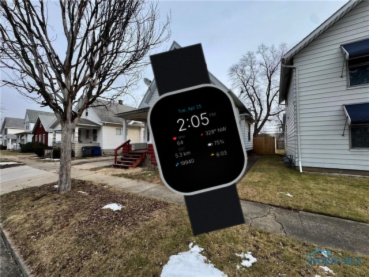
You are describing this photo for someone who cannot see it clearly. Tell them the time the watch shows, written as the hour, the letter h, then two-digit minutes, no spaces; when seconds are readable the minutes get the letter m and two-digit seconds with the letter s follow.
2h05
